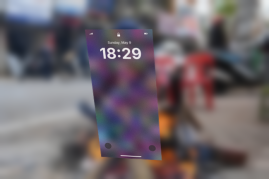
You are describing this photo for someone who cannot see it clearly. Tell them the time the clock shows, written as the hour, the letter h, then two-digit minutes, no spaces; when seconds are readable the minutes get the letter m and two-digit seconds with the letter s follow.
18h29
